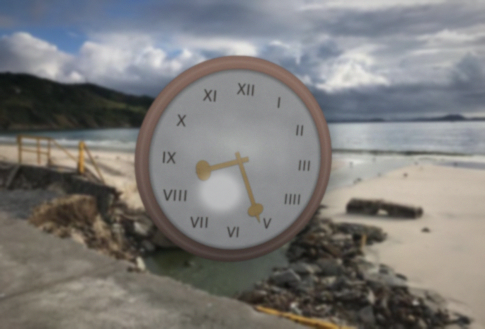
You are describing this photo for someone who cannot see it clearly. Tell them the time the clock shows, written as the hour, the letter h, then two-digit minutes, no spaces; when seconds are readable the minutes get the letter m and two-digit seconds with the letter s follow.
8h26
